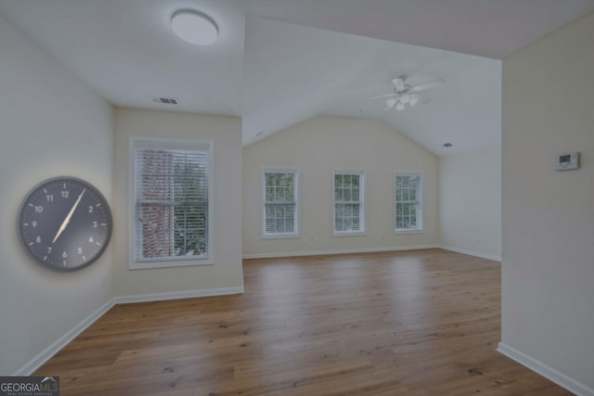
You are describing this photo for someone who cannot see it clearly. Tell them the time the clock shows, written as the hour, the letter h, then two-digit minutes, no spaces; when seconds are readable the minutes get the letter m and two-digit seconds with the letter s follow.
7h05
